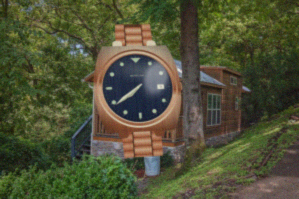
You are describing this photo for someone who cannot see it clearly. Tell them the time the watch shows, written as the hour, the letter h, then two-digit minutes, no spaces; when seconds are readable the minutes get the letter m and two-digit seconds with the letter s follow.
7h39
